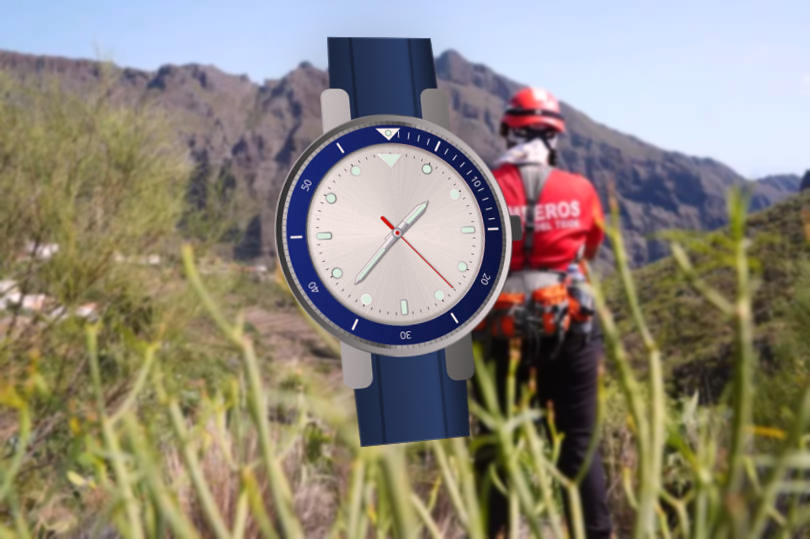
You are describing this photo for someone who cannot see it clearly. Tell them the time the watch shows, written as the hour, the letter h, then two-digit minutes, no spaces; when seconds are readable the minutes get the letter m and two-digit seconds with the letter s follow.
1h37m23s
